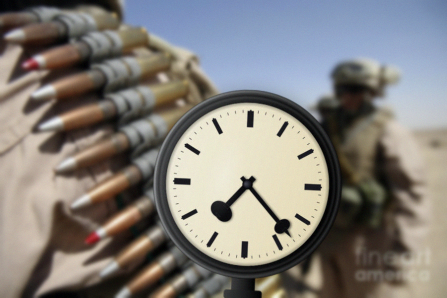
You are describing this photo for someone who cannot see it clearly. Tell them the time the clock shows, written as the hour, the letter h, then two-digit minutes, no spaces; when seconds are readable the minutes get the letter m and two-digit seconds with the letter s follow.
7h23
